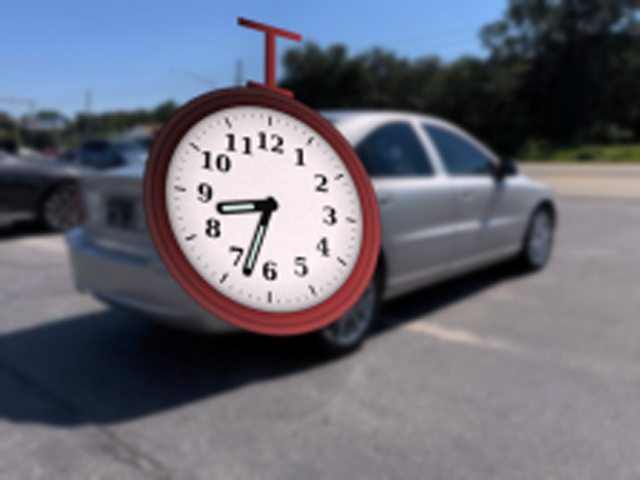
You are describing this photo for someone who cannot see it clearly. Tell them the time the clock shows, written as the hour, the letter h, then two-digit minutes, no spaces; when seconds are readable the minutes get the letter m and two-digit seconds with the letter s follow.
8h33
